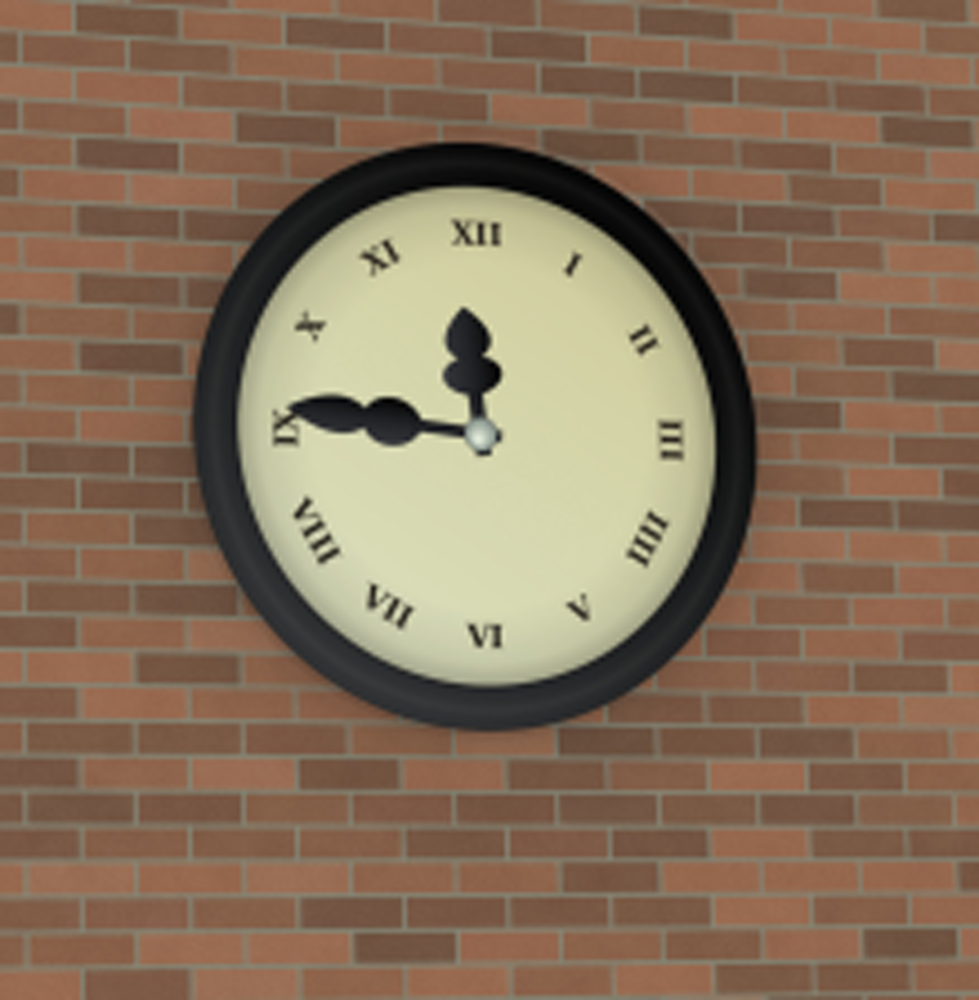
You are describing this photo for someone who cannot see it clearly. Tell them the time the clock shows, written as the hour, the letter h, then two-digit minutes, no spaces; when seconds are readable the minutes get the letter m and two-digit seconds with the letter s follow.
11h46
